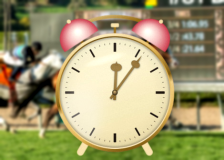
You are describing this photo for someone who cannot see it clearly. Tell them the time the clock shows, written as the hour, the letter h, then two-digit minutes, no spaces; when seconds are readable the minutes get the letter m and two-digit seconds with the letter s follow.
12h06
